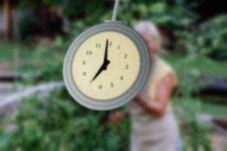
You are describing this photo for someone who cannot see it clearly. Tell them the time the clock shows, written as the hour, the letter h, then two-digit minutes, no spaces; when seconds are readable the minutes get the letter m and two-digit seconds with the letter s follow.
6h59
